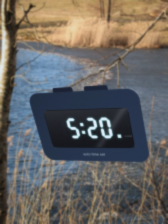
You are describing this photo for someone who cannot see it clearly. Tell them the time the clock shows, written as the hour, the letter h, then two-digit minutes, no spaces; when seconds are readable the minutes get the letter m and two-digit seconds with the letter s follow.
5h20
